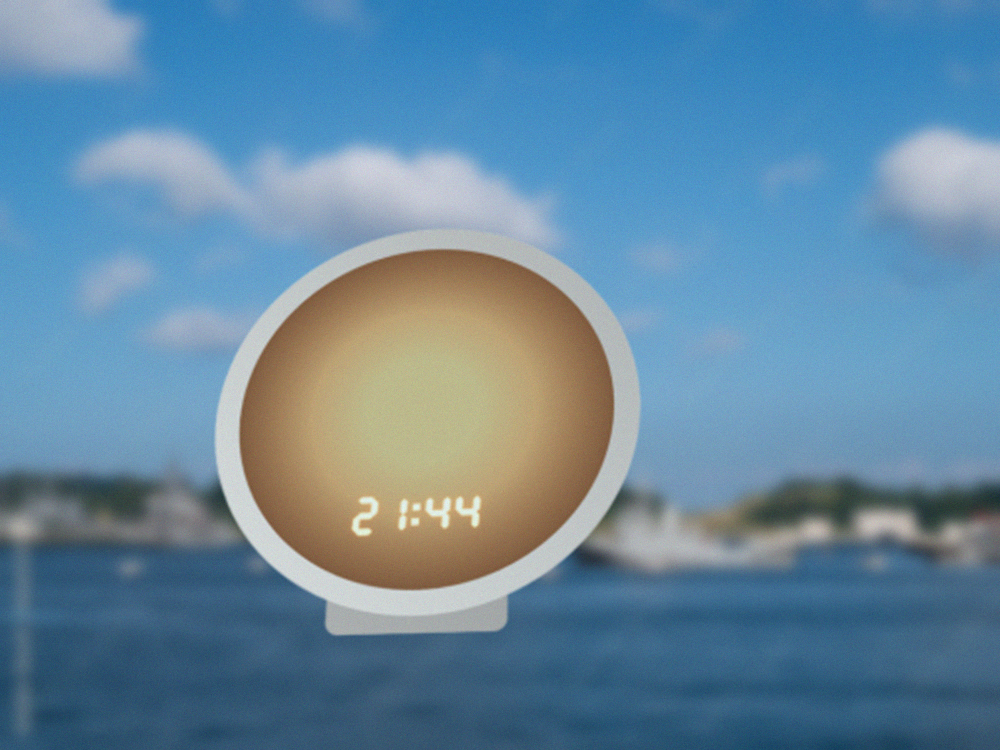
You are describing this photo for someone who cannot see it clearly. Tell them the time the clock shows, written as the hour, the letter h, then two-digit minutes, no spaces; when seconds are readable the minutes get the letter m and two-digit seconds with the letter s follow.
21h44
